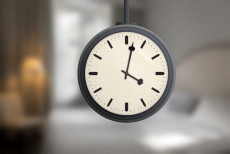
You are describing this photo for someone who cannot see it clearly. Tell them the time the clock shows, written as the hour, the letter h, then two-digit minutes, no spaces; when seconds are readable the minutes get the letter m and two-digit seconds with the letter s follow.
4h02
